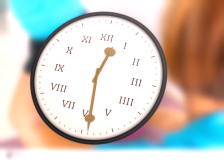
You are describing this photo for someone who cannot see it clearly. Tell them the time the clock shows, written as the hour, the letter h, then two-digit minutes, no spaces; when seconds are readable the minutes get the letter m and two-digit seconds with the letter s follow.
12h29
